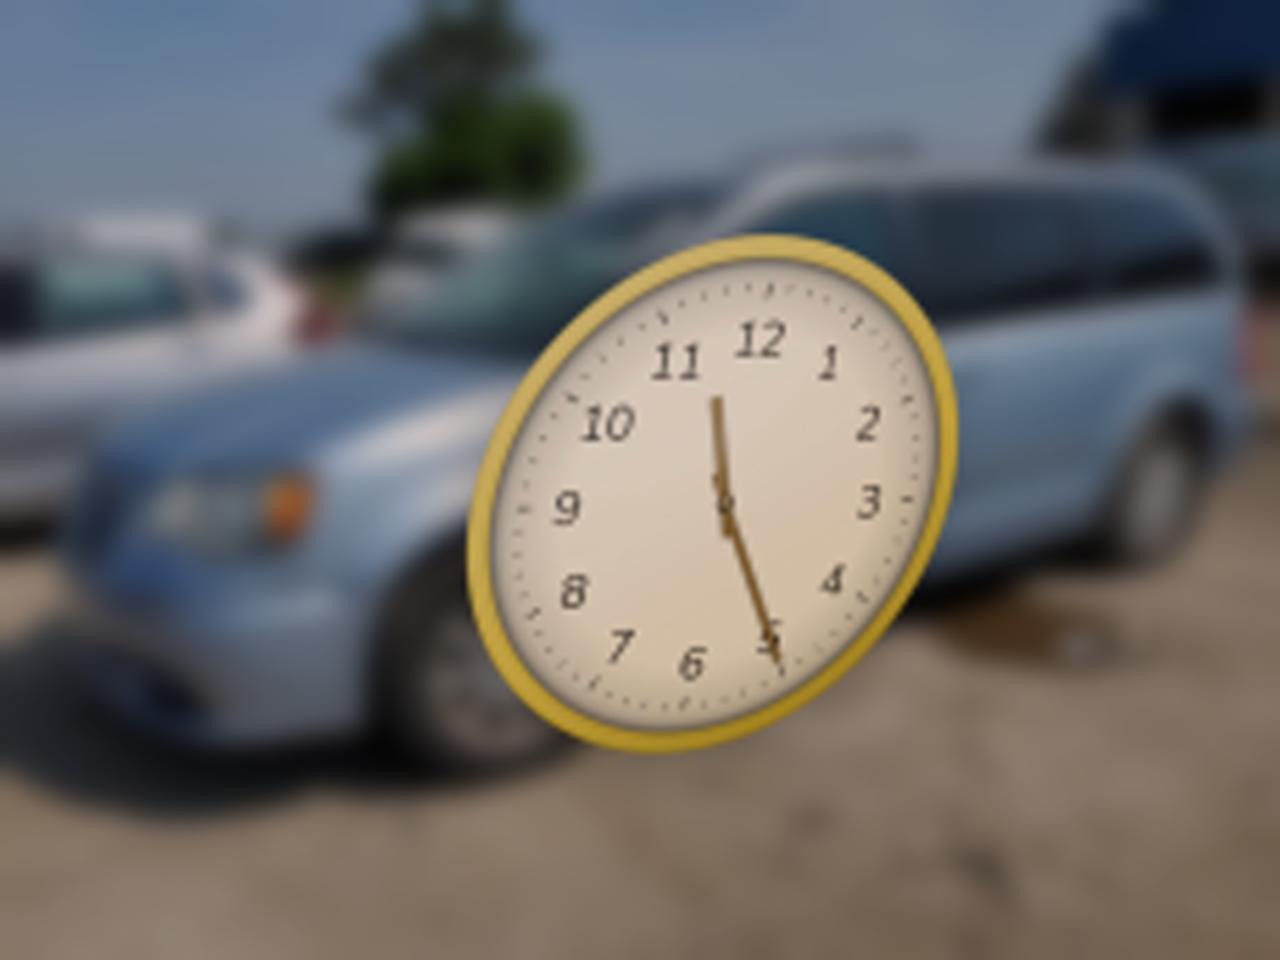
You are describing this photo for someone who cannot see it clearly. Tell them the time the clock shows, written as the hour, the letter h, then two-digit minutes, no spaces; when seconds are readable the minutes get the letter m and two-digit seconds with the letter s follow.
11h25
